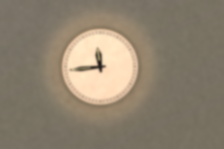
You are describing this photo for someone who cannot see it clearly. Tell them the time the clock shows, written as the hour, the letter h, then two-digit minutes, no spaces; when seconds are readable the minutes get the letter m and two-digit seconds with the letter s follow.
11h44
